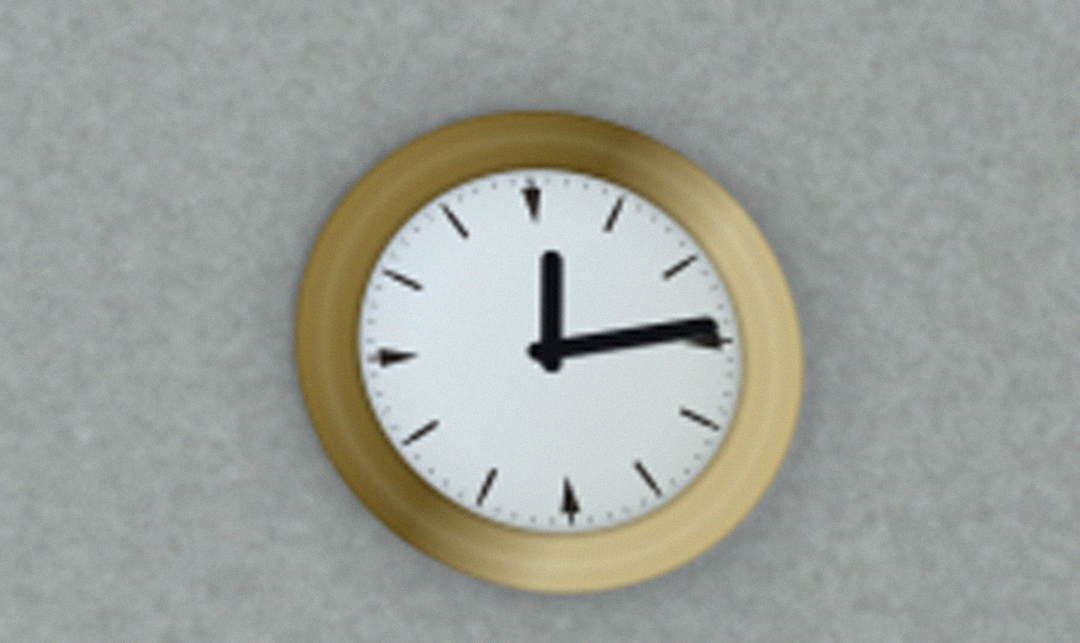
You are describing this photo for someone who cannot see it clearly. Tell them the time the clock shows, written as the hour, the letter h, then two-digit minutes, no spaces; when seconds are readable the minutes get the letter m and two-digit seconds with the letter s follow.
12h14
